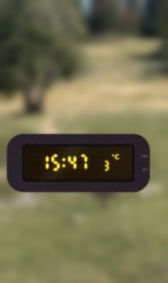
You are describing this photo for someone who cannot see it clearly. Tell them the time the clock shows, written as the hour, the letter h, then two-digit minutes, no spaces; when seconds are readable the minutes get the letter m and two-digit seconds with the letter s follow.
15h47
